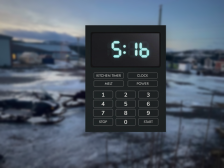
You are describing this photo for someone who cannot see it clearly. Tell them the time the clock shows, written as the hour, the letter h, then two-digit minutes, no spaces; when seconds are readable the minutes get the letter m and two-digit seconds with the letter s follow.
5h16
